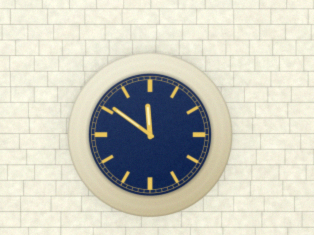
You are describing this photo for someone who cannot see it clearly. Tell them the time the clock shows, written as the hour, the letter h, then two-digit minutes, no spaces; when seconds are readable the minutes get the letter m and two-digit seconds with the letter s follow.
11h51
